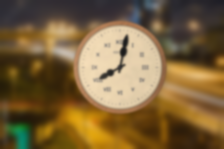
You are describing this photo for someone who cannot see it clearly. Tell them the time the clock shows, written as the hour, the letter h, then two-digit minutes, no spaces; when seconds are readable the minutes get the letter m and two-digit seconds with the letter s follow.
8h02
